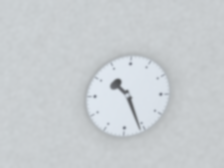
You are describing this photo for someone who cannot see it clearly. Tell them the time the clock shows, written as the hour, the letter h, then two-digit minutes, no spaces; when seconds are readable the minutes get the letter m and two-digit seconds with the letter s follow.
10h26
